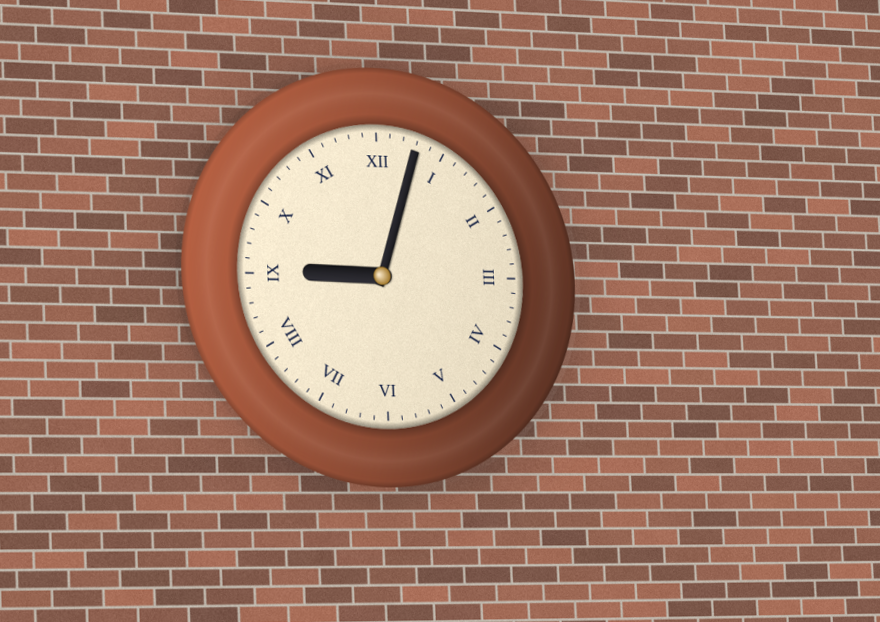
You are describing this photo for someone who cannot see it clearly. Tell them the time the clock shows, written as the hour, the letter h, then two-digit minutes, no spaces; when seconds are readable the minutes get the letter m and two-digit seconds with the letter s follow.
9h03
